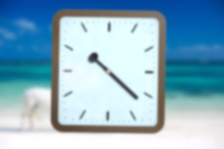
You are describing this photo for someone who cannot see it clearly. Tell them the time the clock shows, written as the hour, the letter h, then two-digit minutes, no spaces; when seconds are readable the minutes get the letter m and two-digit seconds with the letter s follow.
10h22
